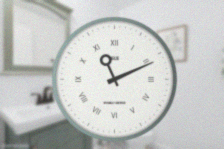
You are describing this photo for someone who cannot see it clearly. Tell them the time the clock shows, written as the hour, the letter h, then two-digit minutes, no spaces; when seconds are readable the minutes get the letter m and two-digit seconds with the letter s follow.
11h11
